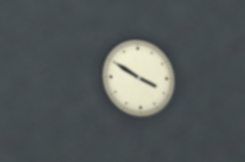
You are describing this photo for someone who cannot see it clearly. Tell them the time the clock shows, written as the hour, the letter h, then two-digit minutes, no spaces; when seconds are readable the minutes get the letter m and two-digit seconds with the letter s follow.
3h50
